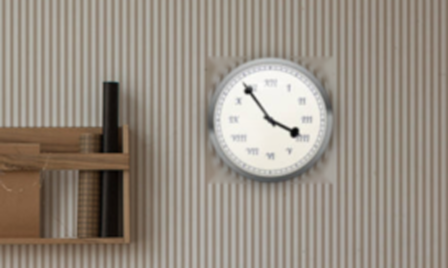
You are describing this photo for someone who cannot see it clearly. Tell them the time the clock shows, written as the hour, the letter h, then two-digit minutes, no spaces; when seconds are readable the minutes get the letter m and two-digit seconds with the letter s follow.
3h54
